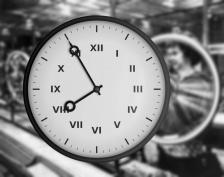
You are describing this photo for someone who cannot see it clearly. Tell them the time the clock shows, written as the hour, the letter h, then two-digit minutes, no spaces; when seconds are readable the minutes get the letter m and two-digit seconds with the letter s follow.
7h55
